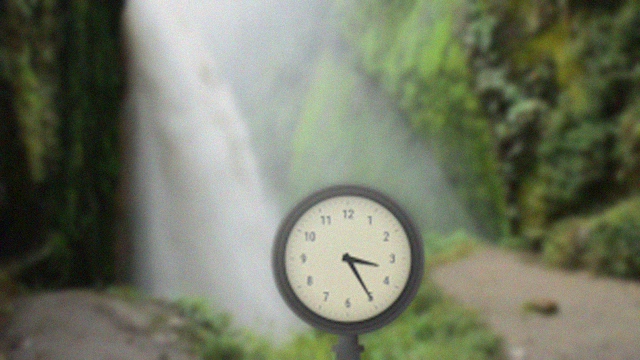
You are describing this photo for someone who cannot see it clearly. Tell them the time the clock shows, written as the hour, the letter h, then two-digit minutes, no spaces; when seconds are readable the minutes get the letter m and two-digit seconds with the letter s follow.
3h25
